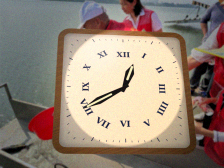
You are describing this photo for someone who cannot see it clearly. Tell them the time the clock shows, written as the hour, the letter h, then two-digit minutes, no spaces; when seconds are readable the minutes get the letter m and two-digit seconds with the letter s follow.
12h40
